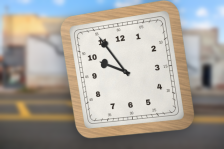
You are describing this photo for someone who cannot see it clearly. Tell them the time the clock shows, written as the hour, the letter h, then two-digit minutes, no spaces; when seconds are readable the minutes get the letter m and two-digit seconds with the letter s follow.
9h55
